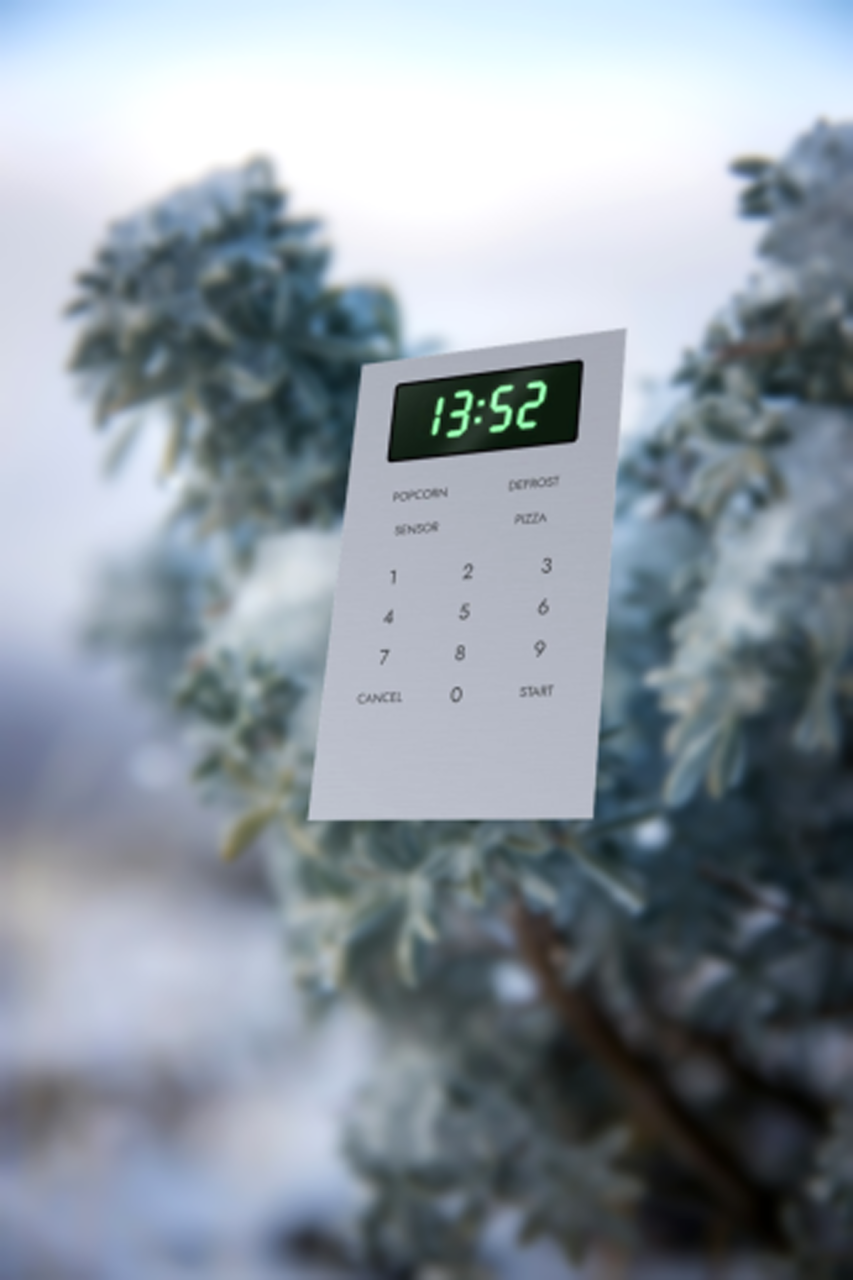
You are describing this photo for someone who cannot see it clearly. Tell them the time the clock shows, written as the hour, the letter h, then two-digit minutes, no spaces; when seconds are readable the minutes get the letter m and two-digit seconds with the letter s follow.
13h52
